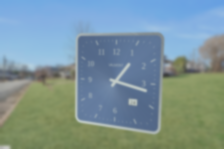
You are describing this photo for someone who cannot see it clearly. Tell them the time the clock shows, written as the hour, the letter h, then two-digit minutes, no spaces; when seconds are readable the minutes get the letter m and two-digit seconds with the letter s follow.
1h17
